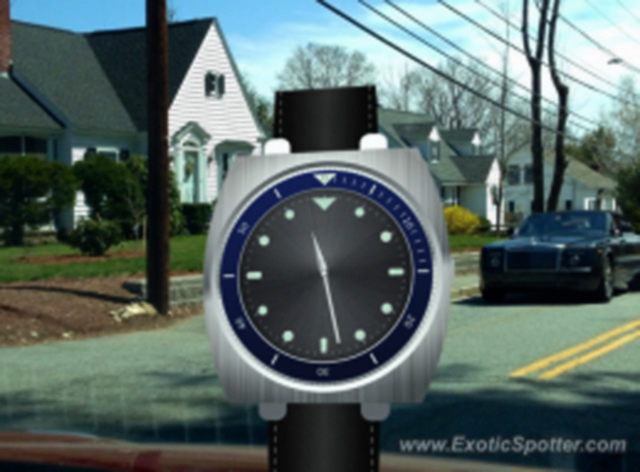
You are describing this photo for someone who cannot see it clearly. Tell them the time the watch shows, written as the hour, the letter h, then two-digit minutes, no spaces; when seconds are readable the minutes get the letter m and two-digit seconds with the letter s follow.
11h28
